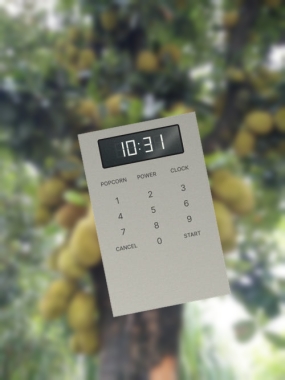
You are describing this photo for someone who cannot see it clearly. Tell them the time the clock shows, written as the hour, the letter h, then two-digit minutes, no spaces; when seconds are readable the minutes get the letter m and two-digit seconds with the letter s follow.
10h31
